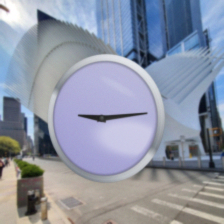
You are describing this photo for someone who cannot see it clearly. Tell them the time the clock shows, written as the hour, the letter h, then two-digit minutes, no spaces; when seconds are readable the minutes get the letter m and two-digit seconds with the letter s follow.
9h14
